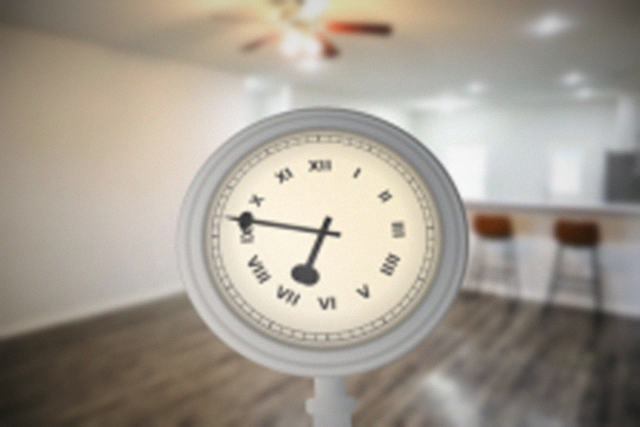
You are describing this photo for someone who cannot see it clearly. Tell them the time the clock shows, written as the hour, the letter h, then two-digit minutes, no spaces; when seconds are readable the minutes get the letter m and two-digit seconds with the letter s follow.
6h47
